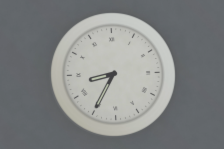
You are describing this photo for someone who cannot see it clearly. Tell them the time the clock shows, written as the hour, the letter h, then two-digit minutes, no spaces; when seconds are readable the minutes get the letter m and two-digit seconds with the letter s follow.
8h35
